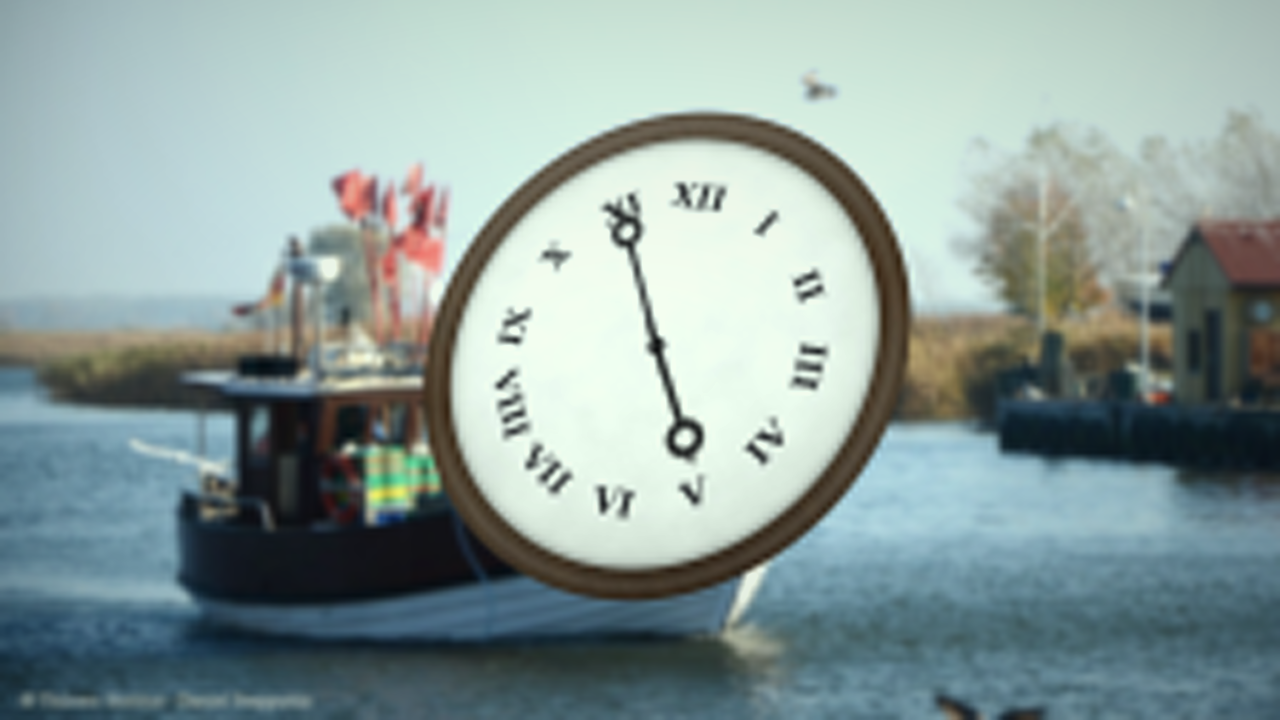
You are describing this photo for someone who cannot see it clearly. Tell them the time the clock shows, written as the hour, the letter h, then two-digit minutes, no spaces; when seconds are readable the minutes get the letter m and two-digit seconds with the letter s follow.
4h55
